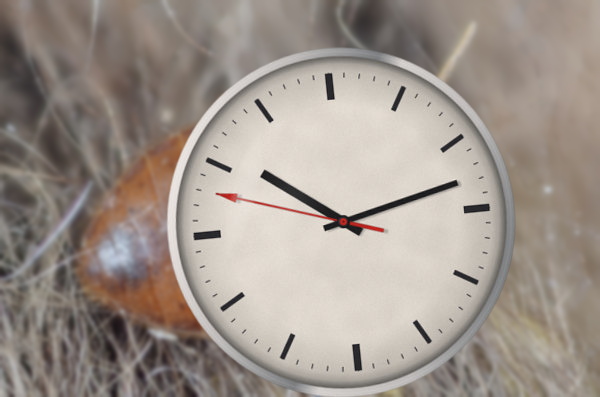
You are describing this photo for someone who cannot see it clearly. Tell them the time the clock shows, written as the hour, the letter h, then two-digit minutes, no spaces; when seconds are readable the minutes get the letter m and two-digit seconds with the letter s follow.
10h12m48s
